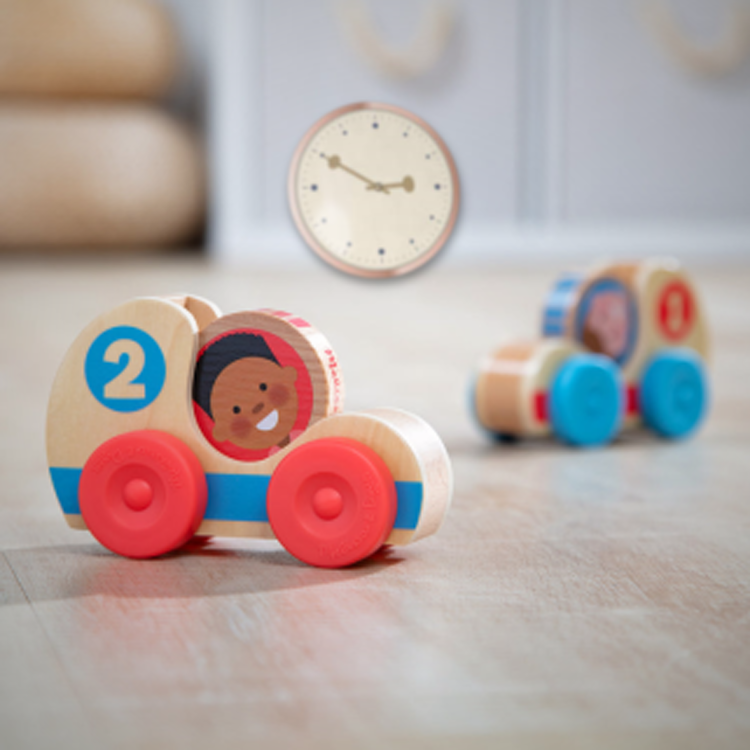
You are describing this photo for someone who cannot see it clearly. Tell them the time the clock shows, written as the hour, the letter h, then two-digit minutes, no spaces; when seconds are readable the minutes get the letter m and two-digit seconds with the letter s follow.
2h50
